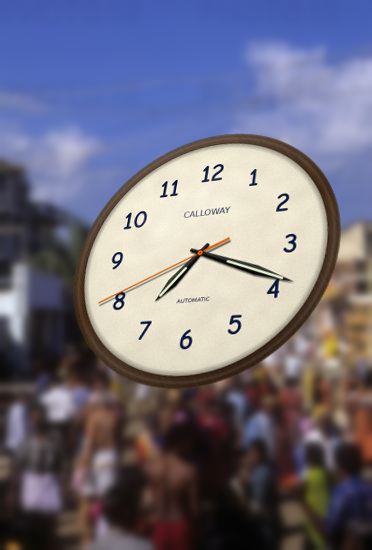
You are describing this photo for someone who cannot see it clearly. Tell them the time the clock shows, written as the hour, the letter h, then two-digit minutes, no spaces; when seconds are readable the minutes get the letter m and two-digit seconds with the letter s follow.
7h18m41s
